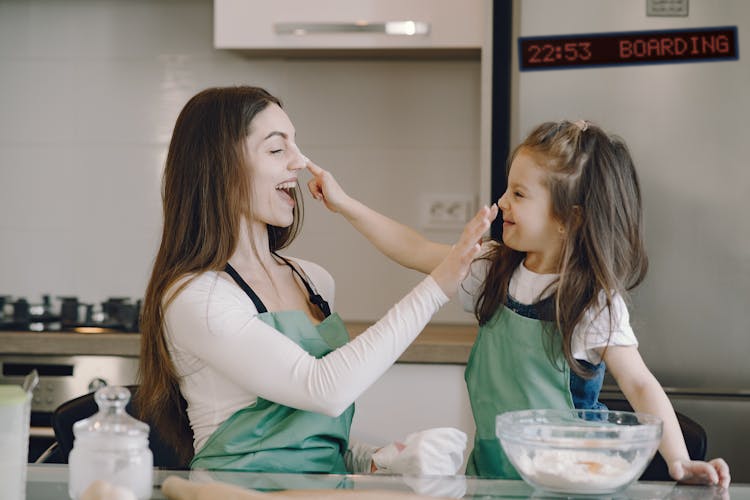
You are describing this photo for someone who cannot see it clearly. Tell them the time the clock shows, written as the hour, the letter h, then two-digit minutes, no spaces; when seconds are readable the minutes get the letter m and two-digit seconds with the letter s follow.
22h53
